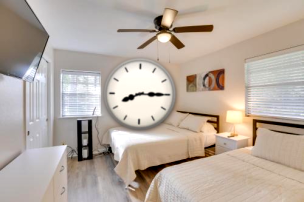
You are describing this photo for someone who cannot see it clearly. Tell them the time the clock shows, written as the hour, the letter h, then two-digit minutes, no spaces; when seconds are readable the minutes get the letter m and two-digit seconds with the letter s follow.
8h15
